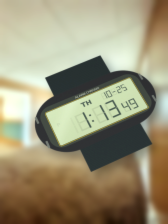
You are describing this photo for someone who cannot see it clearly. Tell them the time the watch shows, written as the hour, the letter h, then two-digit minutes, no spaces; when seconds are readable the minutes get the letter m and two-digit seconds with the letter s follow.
1h13m49s
